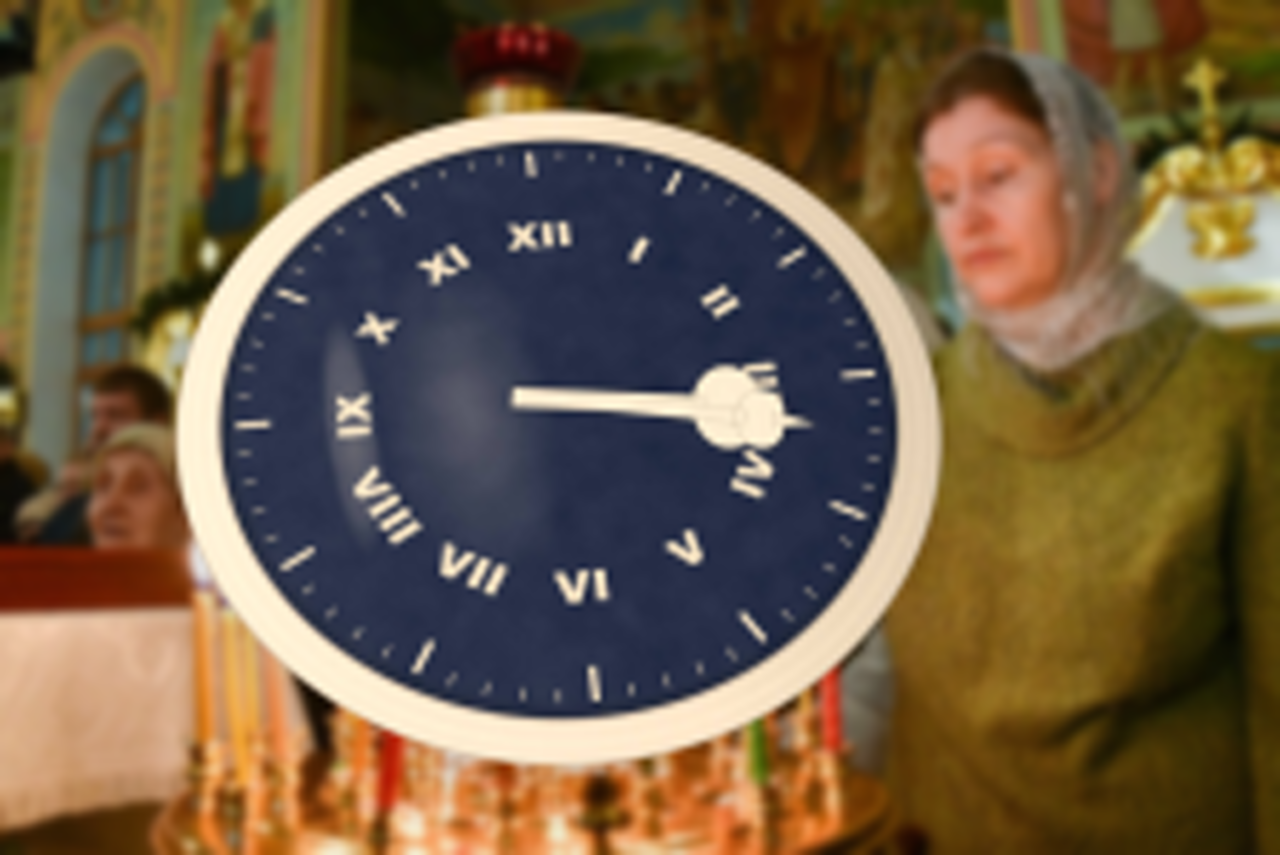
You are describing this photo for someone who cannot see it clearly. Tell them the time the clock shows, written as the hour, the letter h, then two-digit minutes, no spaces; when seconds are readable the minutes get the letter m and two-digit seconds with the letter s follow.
3h17
